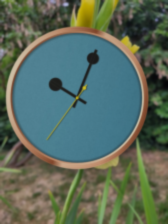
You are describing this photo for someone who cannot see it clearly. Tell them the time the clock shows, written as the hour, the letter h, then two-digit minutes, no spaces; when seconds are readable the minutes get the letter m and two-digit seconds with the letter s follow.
10h03m36s
